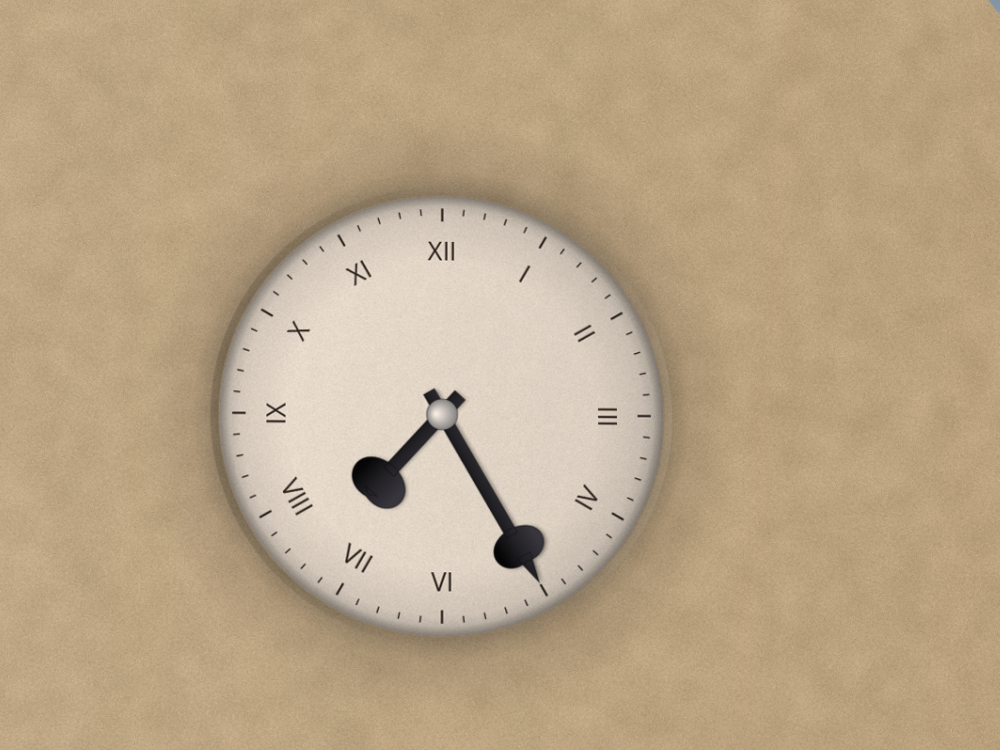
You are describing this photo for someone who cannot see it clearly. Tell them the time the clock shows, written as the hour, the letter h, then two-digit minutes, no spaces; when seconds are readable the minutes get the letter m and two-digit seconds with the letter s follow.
7h25
